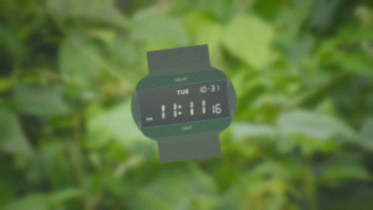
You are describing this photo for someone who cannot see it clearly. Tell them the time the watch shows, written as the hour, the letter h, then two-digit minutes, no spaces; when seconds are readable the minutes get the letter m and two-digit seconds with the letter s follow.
11h11m16s
